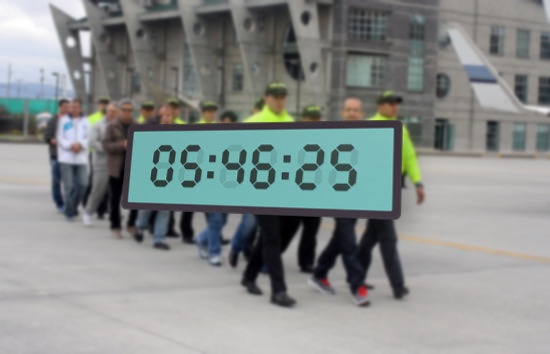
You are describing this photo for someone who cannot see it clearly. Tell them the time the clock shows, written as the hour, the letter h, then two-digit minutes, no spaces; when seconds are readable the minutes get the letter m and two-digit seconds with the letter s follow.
5h46m25s
